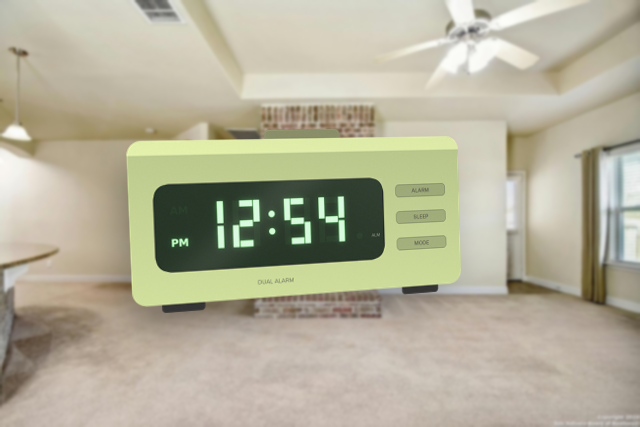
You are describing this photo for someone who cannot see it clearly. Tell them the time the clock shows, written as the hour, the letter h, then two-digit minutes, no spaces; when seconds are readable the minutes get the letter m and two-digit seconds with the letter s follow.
12h54
